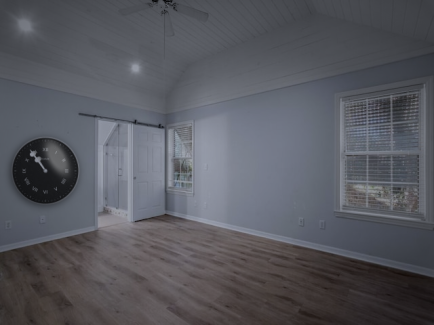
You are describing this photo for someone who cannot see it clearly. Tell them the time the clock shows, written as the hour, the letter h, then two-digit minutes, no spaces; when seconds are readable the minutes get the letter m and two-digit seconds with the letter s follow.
10h54
